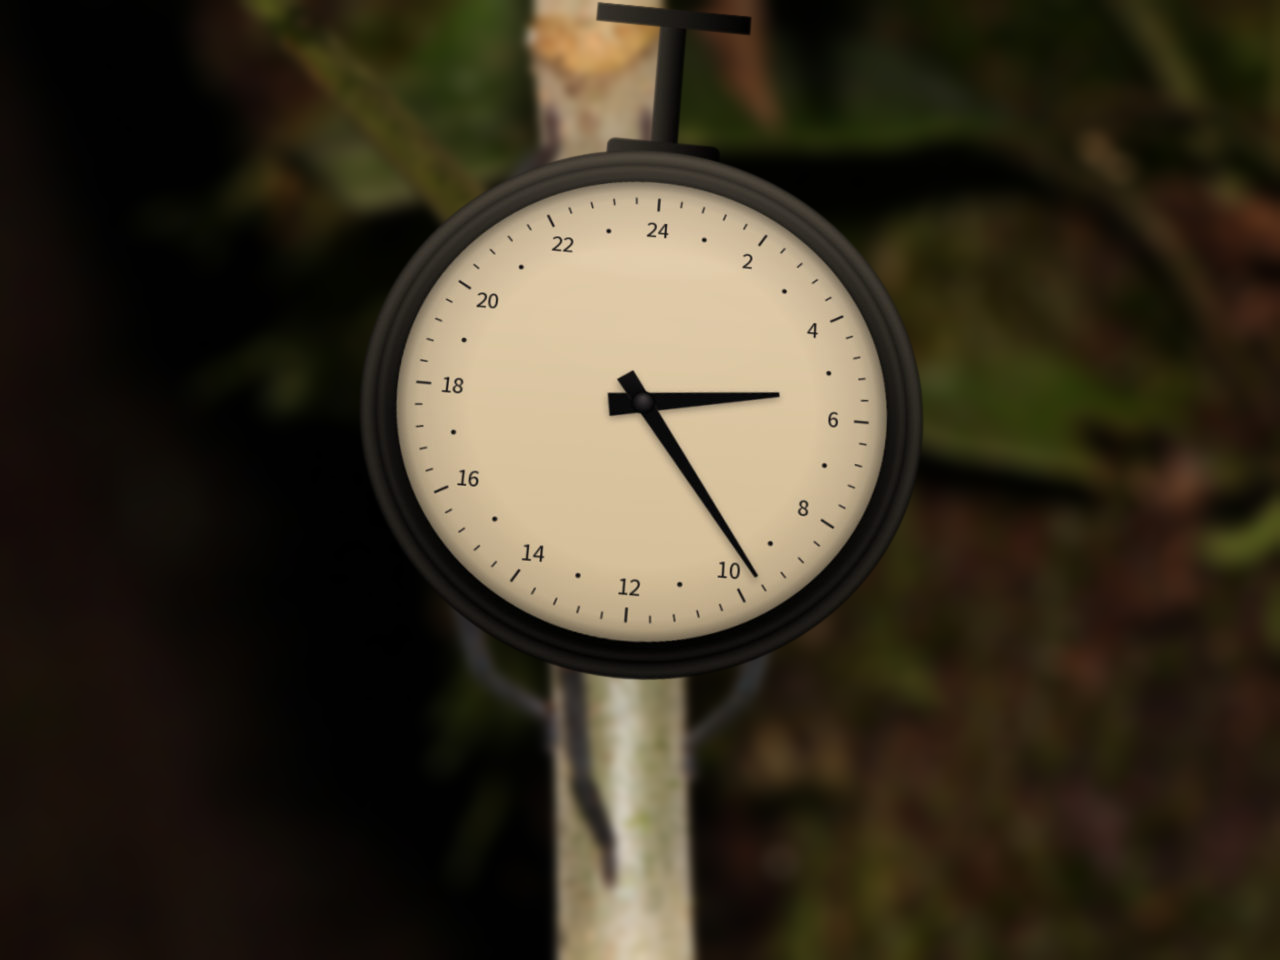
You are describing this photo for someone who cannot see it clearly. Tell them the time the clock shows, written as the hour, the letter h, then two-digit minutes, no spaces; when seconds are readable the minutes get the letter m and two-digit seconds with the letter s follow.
5h24
